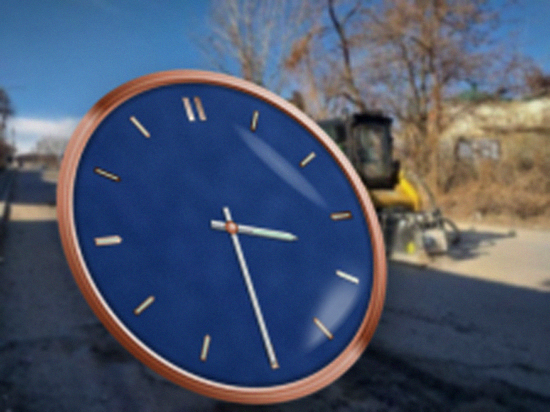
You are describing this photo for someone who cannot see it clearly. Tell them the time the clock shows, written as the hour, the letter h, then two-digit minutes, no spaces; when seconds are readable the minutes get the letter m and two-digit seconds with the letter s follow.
3h30
